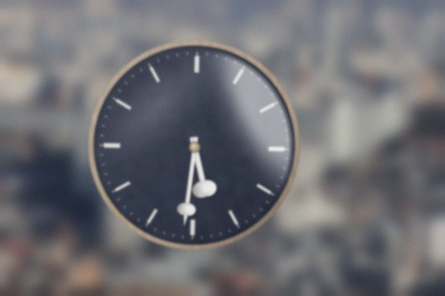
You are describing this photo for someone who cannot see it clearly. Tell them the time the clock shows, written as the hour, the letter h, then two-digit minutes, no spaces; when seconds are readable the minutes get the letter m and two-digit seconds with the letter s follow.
5h31
